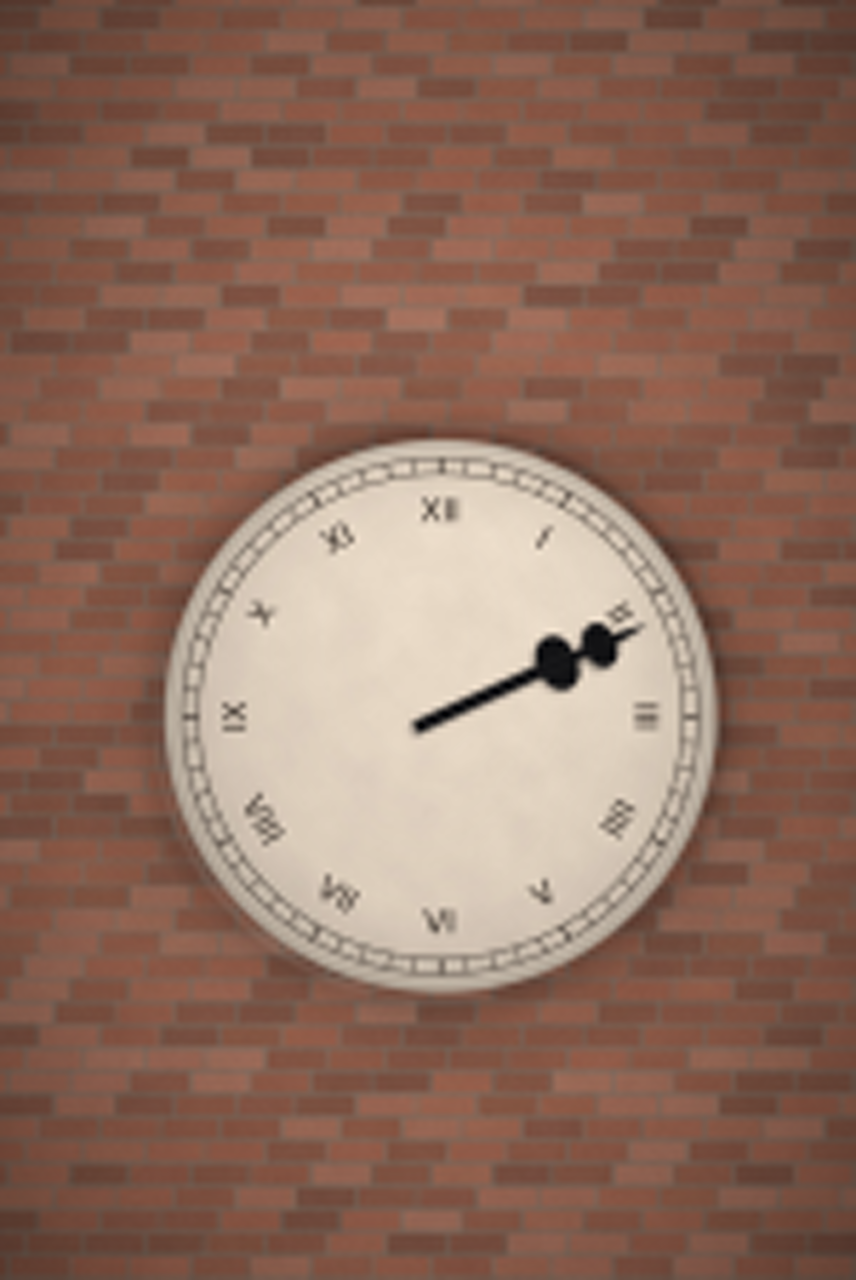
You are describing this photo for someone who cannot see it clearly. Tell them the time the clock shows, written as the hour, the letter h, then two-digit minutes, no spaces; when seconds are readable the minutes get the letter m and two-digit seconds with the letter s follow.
2h11
